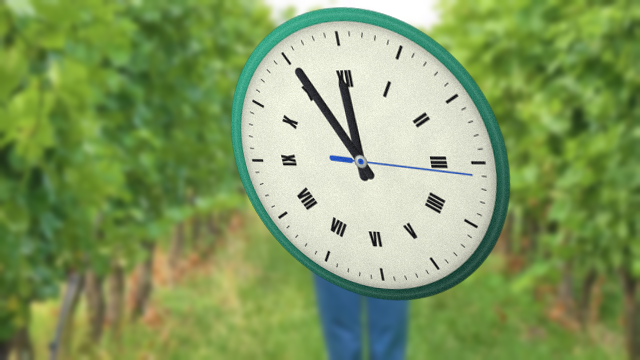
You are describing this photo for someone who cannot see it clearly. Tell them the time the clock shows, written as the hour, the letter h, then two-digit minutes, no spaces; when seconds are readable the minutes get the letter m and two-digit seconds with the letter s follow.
11h55m16s
